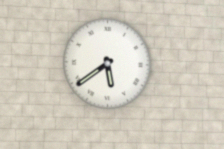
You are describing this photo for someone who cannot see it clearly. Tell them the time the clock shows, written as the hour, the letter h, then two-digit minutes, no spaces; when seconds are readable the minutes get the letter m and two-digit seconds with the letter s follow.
5h39
